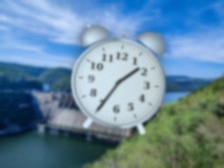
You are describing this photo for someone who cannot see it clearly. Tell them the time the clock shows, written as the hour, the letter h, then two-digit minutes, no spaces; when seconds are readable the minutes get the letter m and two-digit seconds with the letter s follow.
1h35
